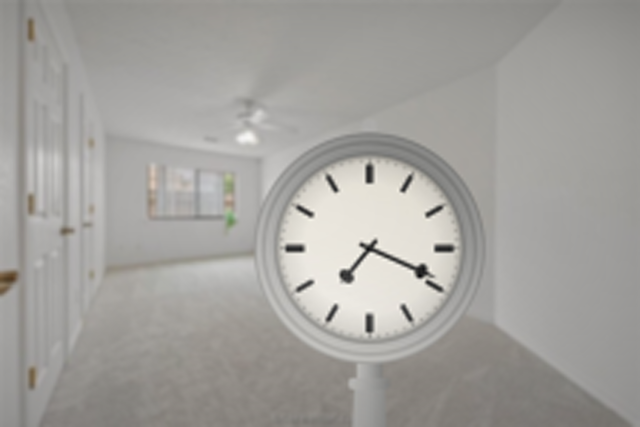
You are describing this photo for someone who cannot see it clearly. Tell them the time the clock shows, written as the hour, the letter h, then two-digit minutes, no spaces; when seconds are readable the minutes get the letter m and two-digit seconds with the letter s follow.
7h19
